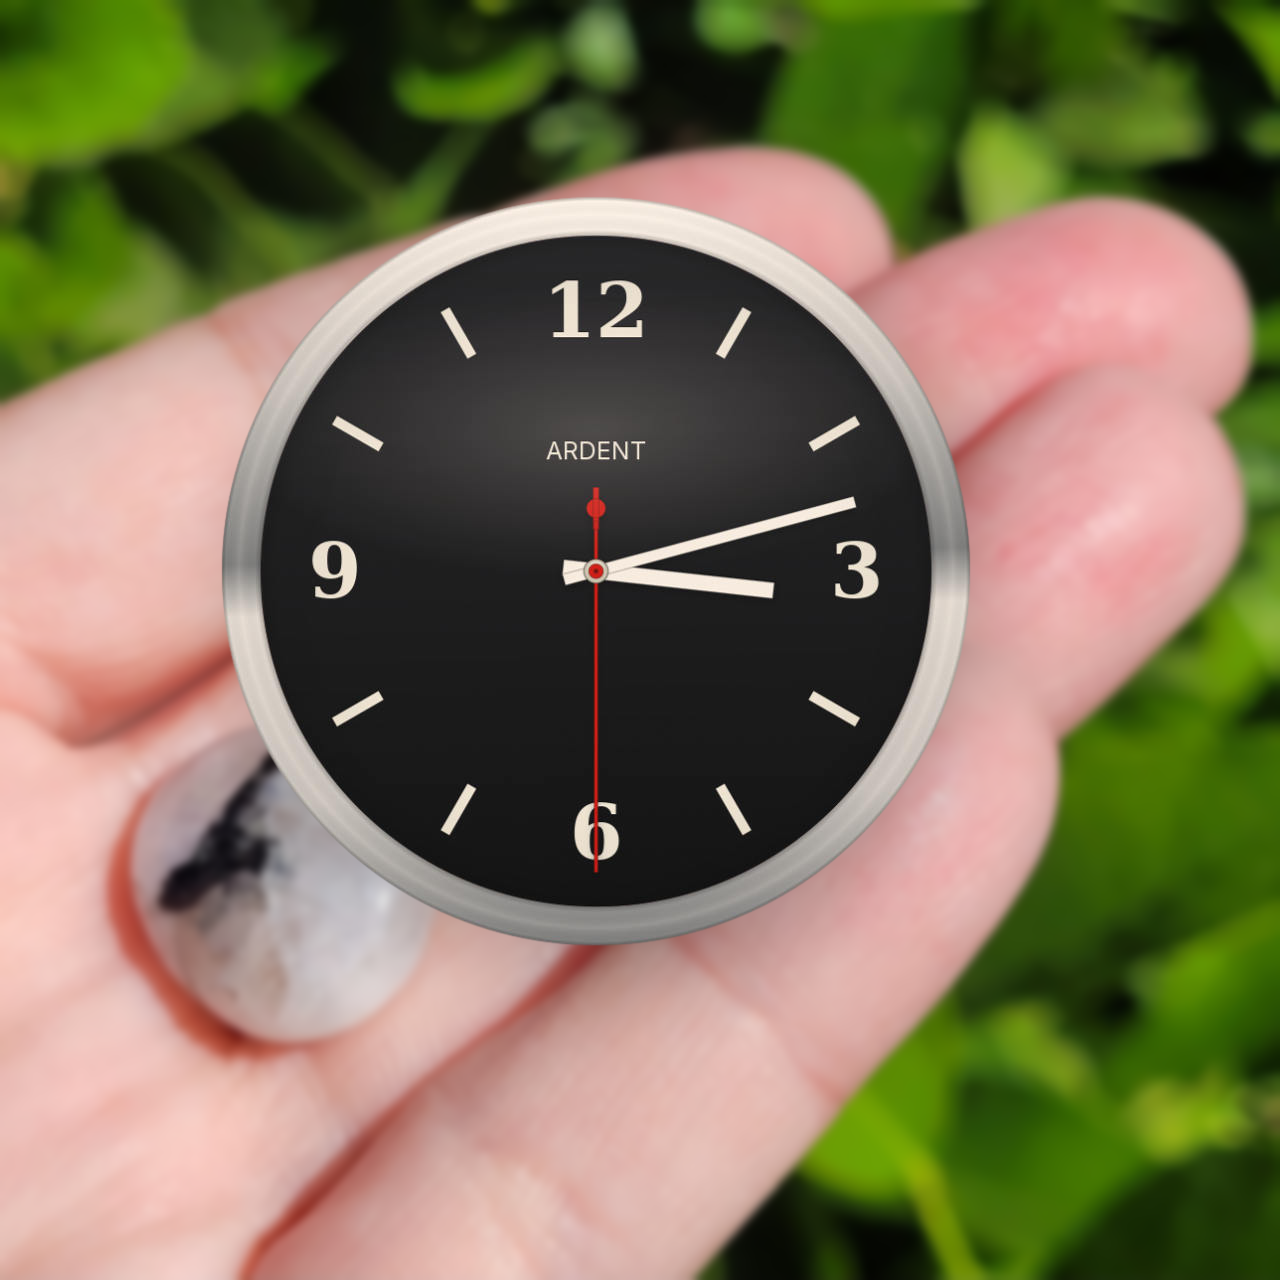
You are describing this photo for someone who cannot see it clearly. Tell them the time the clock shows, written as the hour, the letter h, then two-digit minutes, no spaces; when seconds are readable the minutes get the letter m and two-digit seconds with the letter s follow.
3h12m30s
